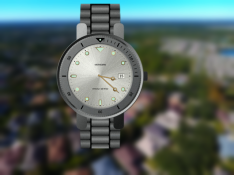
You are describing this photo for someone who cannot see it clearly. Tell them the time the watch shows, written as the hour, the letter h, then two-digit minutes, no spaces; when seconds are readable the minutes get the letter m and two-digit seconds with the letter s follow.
3h22
